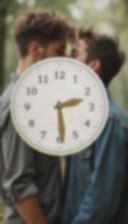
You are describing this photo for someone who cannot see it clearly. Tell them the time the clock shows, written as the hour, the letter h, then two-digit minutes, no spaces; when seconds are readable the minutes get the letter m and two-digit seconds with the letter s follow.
2h29
